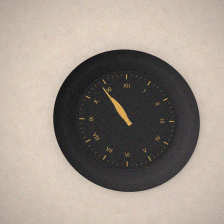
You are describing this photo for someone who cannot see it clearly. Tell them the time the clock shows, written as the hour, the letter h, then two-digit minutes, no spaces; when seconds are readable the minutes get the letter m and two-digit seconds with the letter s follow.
10h54
